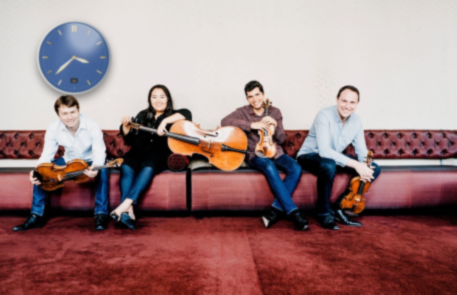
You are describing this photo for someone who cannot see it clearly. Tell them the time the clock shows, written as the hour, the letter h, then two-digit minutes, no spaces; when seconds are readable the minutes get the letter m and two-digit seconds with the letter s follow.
3h38
